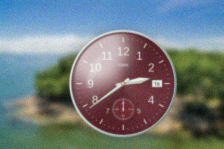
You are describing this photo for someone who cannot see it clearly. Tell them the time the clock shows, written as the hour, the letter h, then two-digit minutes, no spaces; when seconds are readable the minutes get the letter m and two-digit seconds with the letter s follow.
2h39
